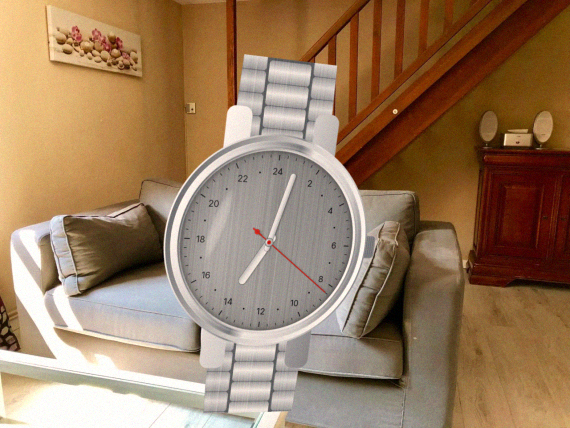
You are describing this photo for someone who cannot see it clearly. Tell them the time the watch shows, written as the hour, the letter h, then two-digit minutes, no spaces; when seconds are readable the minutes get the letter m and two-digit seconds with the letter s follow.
14h02m21s
